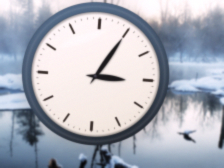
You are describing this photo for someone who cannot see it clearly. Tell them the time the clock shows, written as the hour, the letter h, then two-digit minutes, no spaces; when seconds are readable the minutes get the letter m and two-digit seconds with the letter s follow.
3h05
